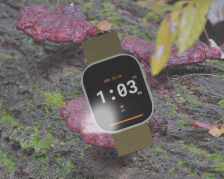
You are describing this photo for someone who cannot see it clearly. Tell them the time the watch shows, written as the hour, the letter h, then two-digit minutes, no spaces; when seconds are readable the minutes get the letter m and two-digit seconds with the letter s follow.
1h03
